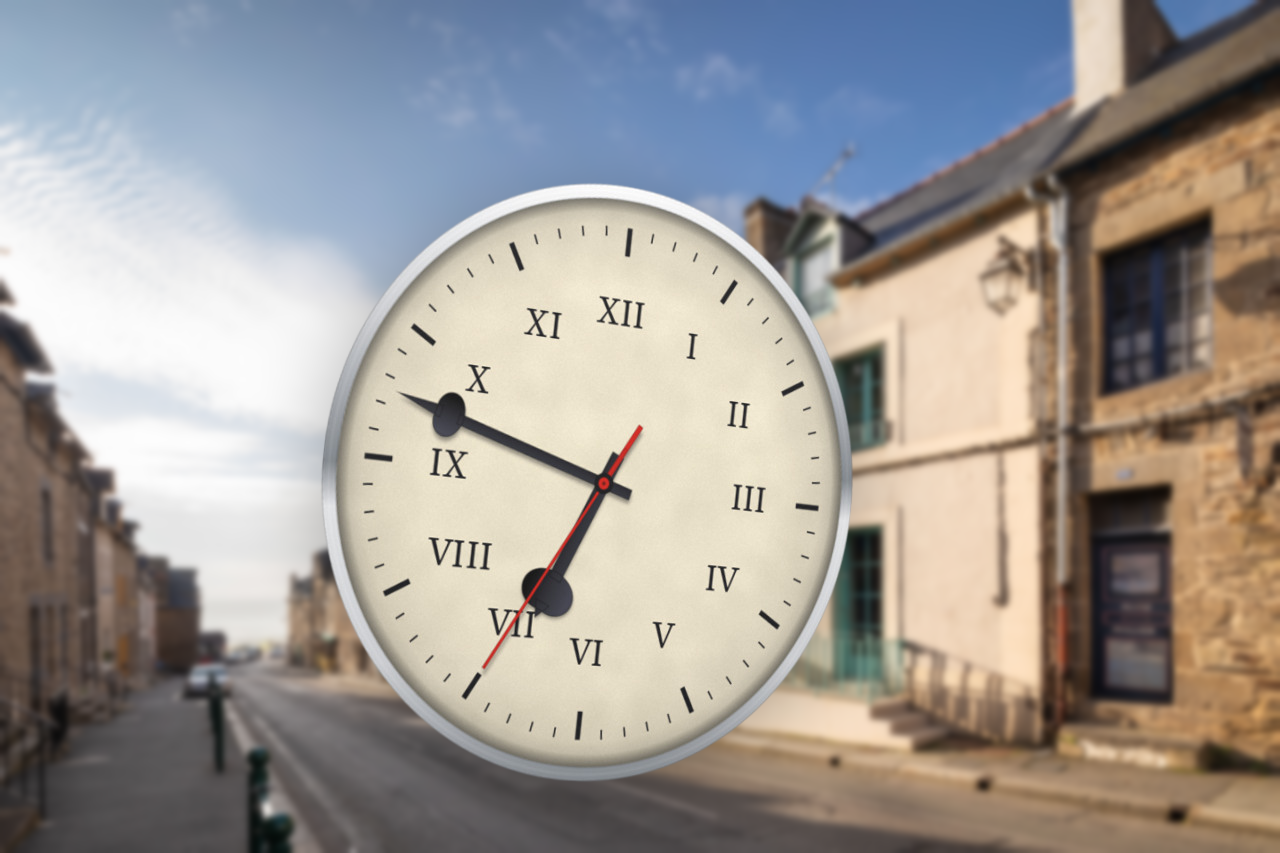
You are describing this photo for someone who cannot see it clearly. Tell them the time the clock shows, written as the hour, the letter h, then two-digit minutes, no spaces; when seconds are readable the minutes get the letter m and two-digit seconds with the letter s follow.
6h47m35s
